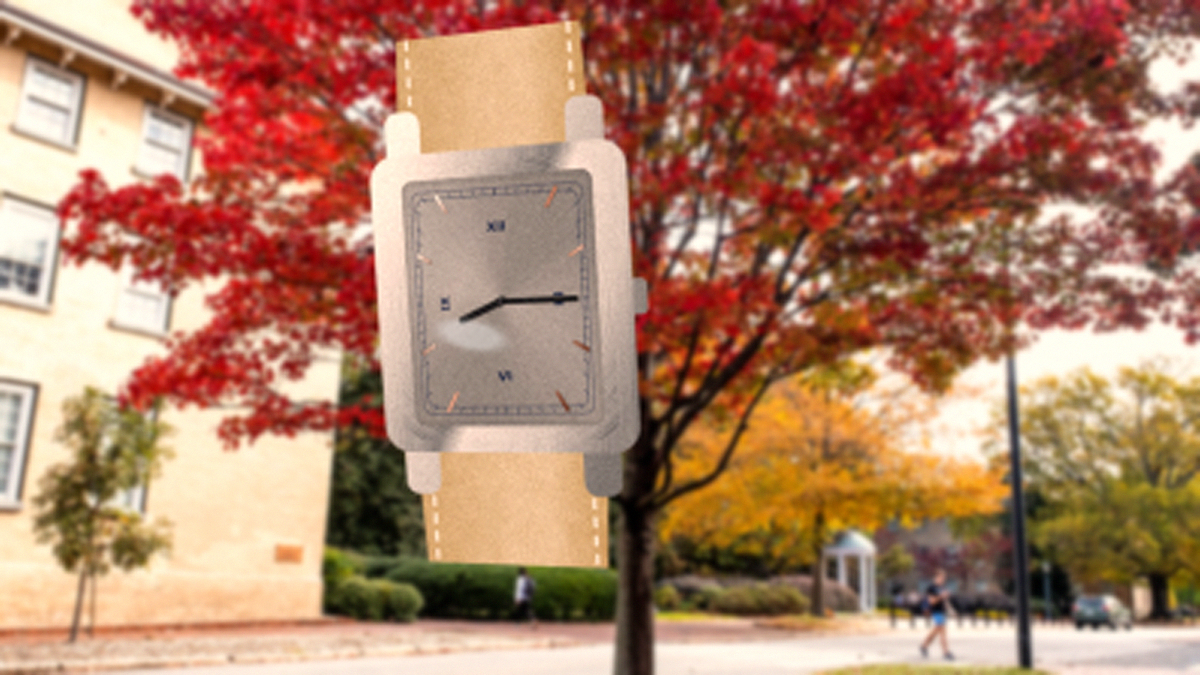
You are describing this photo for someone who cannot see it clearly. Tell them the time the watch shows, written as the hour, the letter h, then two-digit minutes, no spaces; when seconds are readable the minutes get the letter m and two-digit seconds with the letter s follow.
8h15
